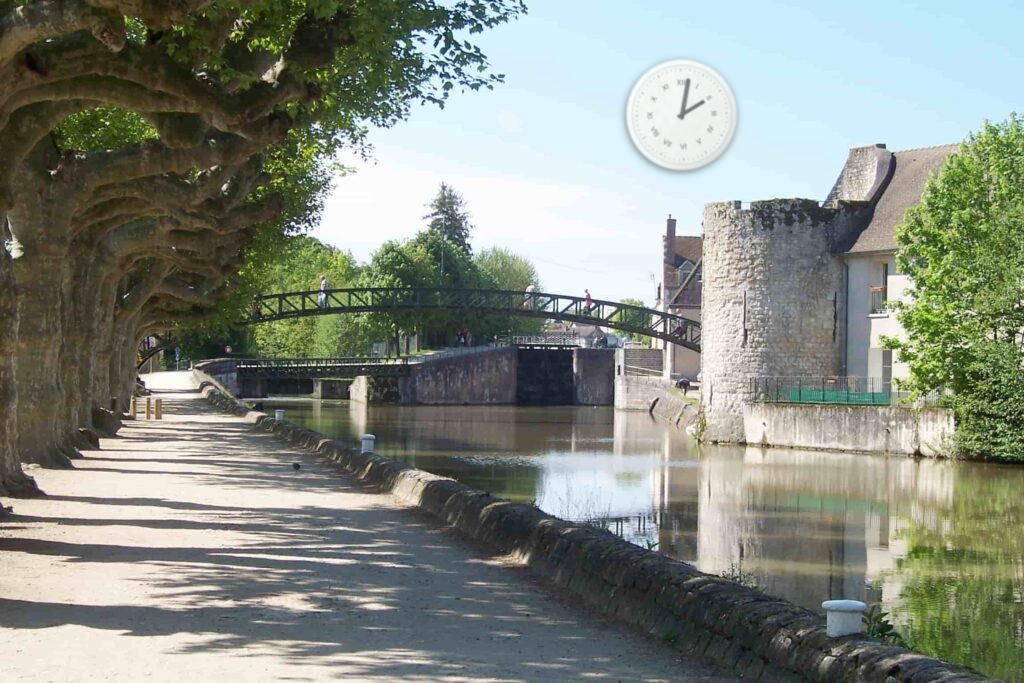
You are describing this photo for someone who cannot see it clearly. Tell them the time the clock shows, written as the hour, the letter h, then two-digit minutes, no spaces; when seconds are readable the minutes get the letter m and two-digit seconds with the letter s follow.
2h02
